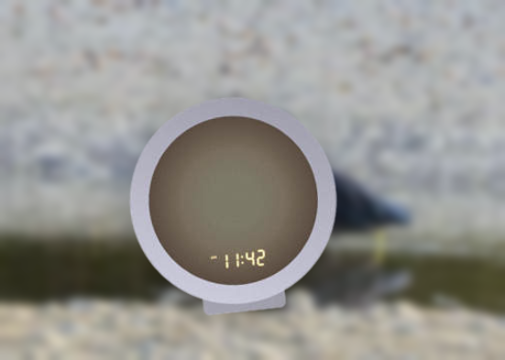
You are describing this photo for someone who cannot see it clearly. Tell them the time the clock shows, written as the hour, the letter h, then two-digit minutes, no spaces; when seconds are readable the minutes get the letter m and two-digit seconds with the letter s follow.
11h42
